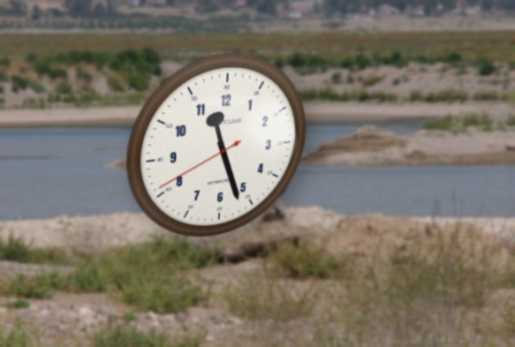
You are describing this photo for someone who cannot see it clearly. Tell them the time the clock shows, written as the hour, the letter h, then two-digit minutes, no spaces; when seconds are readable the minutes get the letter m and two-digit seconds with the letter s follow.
11h26m41s
